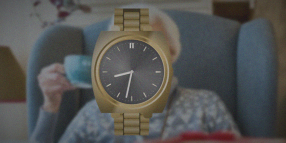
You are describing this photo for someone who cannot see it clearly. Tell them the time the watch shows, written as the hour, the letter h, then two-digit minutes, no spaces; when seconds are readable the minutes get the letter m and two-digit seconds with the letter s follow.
8h32
